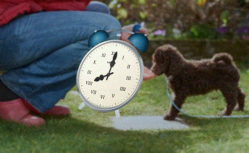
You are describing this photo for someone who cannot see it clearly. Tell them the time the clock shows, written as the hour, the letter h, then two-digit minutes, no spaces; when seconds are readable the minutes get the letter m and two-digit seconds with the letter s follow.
8h01
